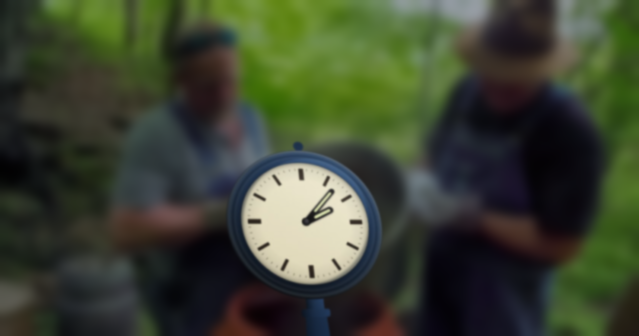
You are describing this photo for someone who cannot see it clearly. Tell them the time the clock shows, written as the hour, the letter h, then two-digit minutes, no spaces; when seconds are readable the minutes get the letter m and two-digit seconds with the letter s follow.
2h07
